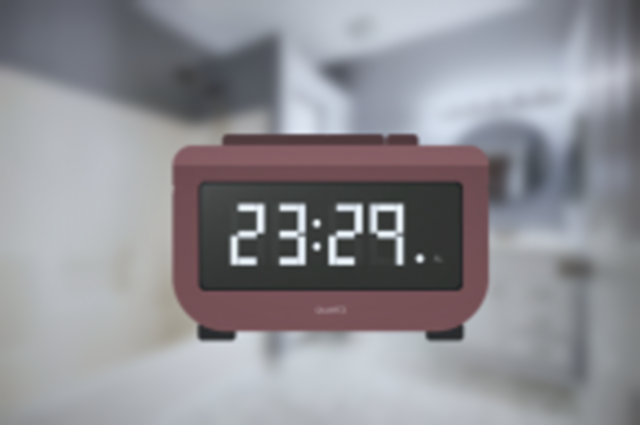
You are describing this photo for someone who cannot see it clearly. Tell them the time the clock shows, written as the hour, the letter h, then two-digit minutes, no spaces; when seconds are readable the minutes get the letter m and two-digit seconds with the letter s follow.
23h29
